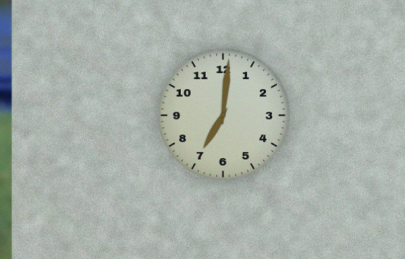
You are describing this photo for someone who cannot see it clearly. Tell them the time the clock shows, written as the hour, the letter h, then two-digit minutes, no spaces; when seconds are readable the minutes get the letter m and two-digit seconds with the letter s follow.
7h01
